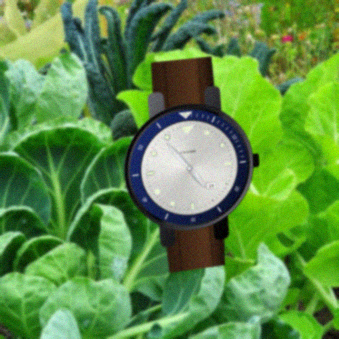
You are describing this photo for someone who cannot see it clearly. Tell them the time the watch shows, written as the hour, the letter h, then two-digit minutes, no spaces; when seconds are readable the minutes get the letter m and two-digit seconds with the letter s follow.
4h54
